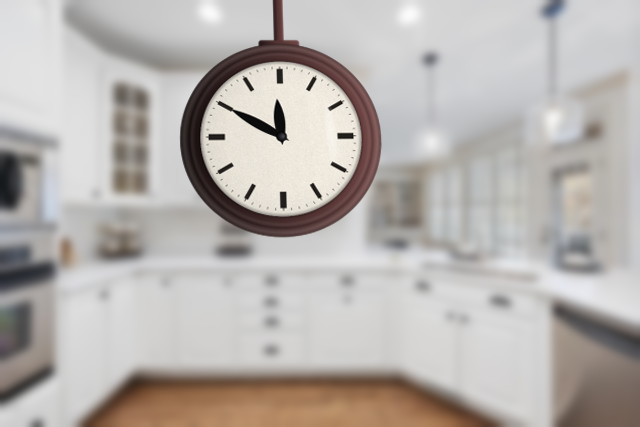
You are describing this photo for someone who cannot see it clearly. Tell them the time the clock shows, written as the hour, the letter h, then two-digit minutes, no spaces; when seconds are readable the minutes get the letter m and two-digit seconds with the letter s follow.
11h50
